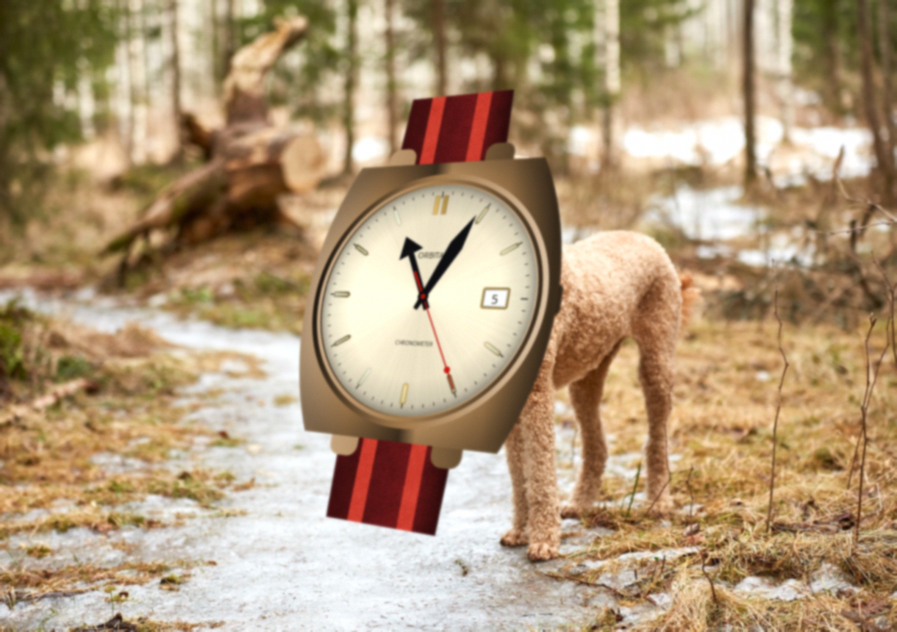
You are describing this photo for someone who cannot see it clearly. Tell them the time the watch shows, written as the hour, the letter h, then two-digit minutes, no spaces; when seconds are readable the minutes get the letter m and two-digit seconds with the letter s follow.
11h04m25s
